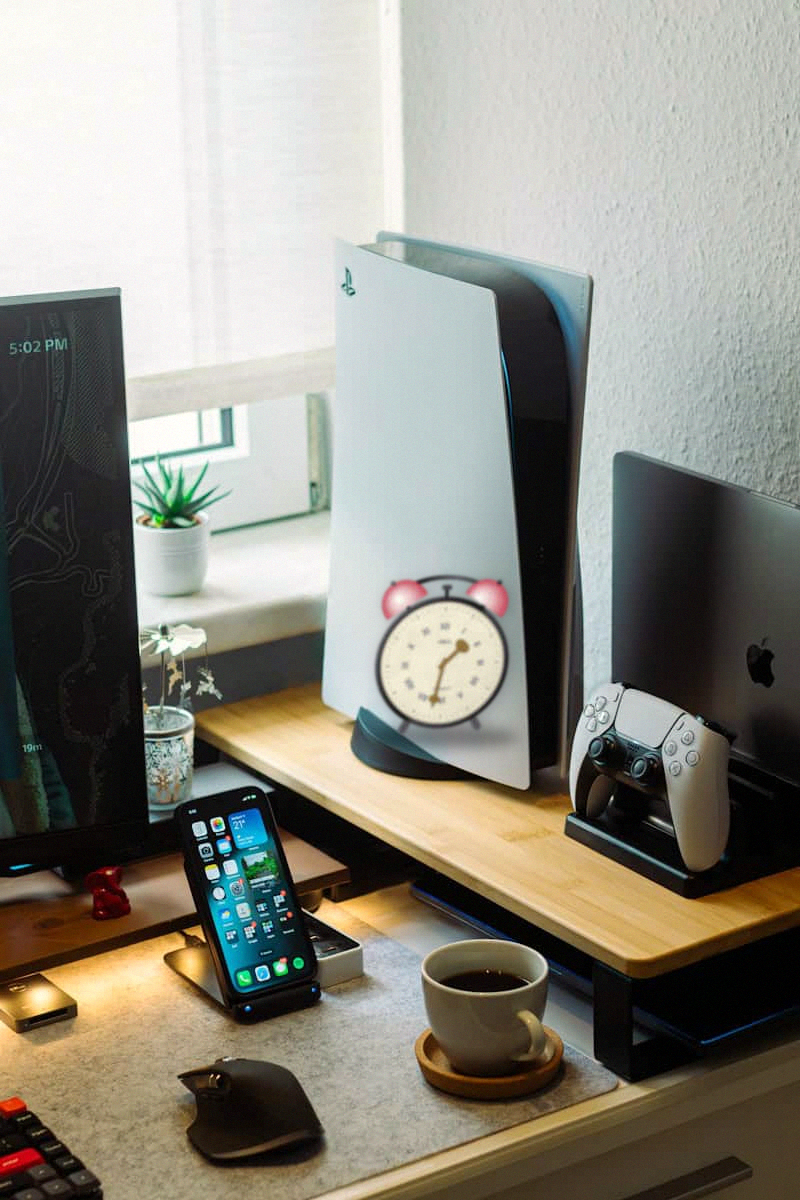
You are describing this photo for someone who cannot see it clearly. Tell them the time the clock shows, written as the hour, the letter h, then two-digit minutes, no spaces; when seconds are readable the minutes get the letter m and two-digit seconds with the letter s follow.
1h32
